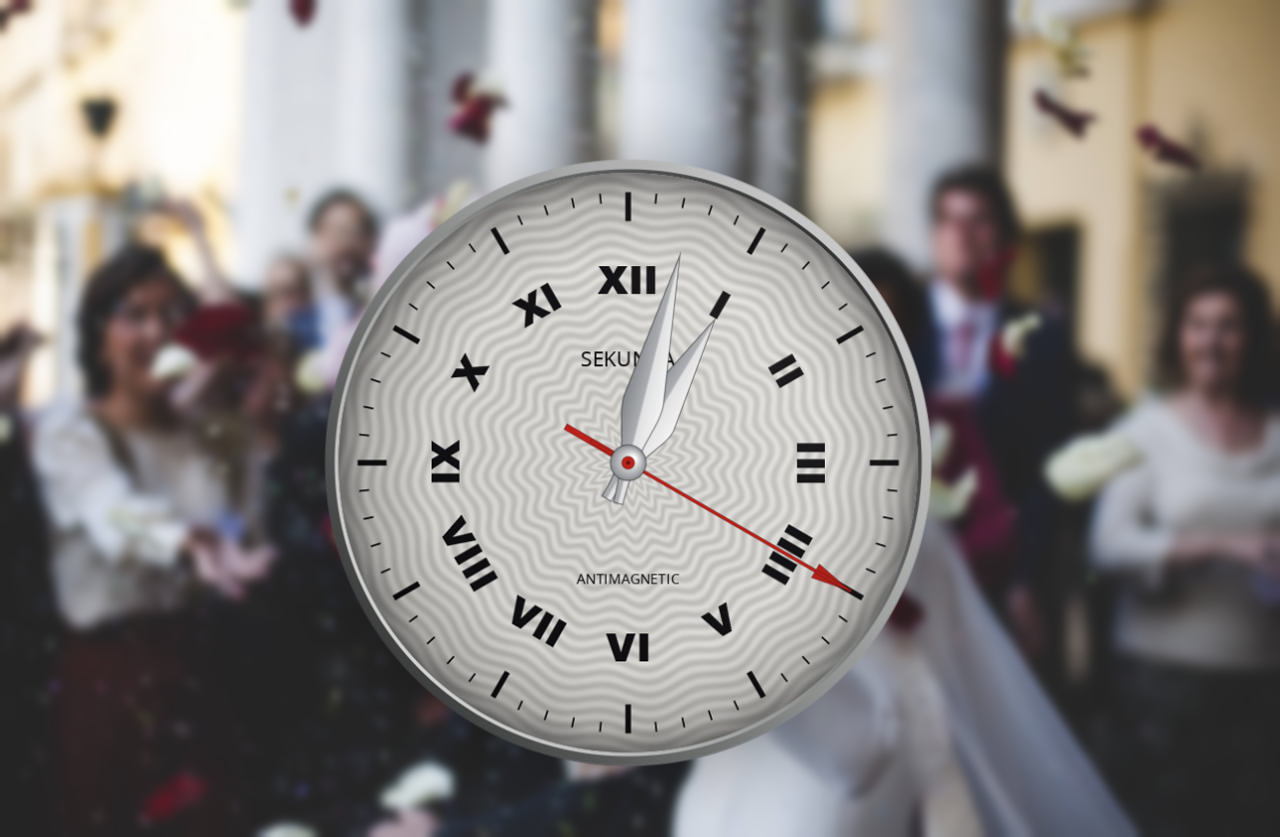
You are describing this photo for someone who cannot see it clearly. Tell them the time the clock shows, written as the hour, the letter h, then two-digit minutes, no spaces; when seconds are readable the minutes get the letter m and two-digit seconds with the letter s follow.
1h02m20s
